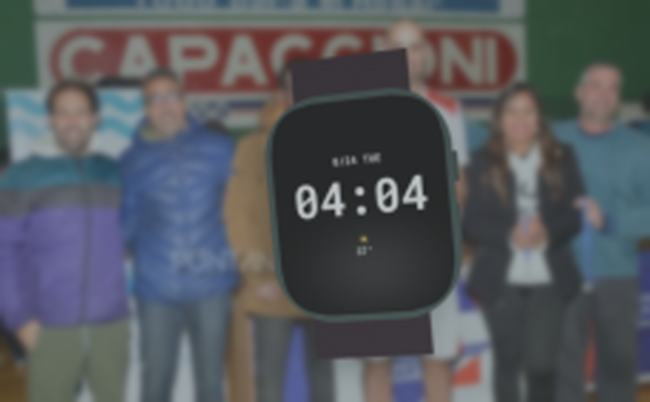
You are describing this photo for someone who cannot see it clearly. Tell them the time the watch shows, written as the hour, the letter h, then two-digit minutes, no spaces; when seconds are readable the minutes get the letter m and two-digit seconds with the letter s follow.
4h04
